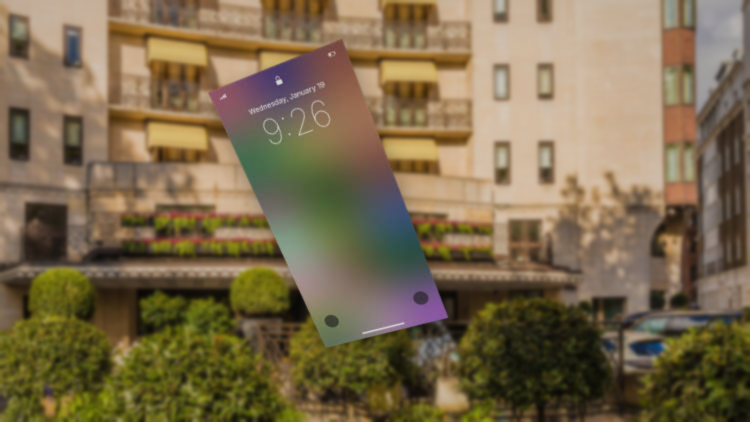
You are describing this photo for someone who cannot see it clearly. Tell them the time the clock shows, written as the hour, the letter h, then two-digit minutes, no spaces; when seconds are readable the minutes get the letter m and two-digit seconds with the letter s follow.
9h26
